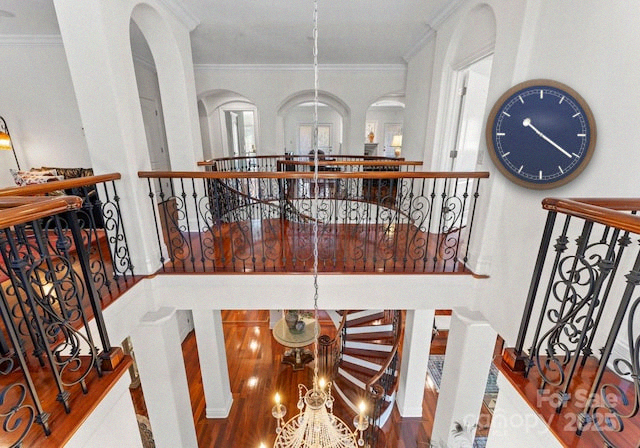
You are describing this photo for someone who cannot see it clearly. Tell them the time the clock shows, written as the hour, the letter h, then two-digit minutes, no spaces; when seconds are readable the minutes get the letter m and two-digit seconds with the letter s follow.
10h21
